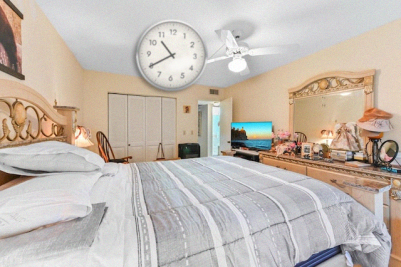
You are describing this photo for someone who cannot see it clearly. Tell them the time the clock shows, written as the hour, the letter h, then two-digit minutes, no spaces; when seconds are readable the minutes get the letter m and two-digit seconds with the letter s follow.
10h40
